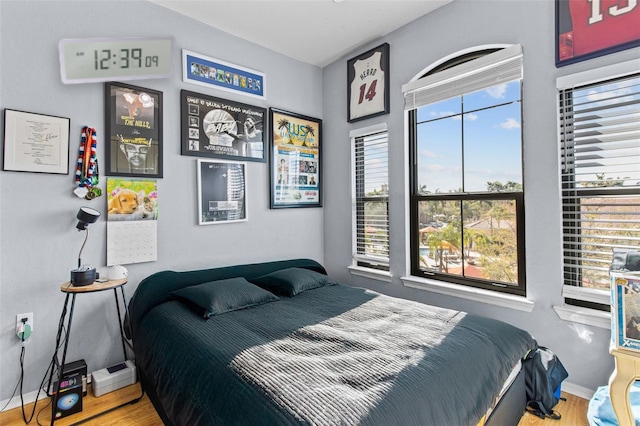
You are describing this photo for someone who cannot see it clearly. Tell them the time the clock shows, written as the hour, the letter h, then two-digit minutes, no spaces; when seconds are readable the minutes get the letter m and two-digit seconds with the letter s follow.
12h39m09s
